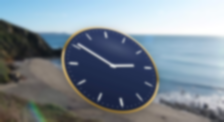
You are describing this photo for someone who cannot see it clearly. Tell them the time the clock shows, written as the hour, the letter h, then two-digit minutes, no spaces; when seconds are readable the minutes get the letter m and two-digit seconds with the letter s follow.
2h51
